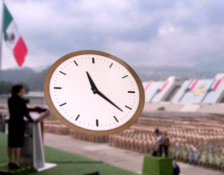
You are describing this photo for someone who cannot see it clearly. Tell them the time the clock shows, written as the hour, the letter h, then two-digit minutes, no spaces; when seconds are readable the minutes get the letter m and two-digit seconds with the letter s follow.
11h22
